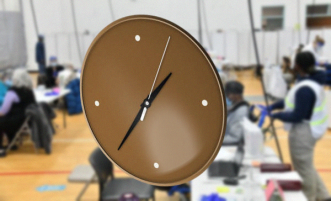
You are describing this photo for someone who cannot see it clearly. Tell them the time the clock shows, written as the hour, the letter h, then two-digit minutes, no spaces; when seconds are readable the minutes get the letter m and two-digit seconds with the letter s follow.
1h37m05s
